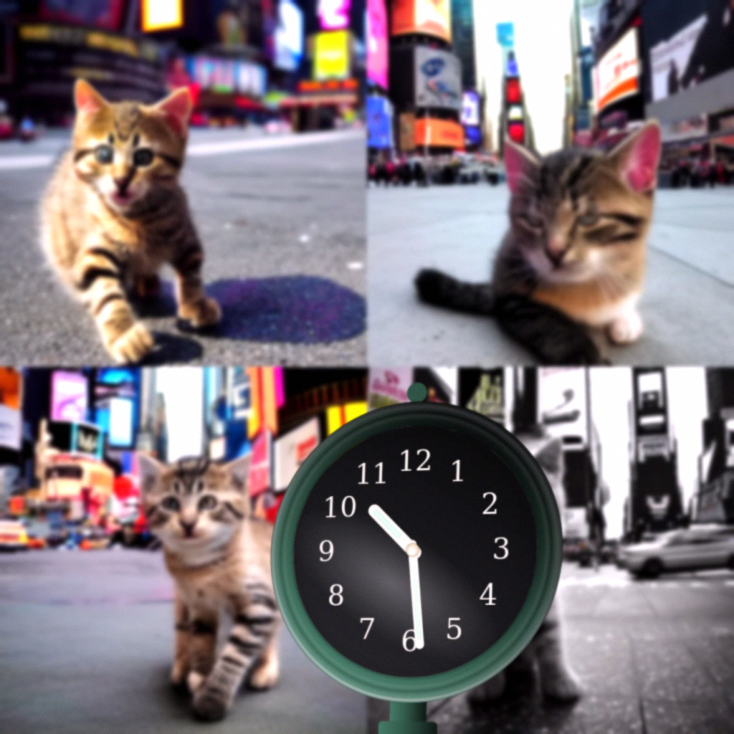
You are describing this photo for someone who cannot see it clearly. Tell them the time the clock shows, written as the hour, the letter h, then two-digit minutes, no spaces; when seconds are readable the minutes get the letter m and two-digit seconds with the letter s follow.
10h29
